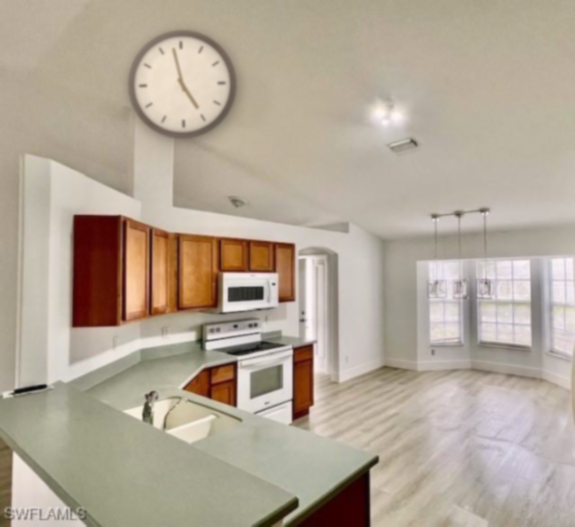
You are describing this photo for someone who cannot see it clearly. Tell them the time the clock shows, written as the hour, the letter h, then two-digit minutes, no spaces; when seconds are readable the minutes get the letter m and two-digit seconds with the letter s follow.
4h58
